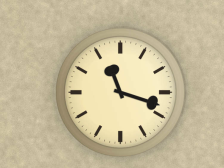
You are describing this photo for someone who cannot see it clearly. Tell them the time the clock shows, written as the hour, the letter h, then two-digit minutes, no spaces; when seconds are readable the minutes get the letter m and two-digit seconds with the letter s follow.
11h18
